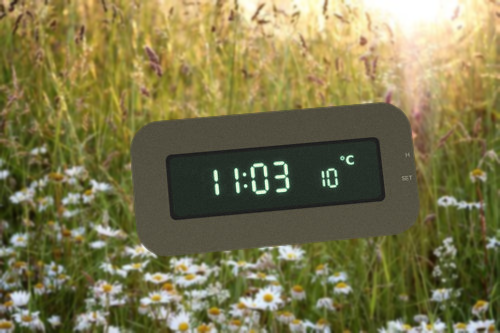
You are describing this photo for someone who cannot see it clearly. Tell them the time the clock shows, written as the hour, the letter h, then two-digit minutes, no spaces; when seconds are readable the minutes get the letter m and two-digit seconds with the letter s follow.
11h03
